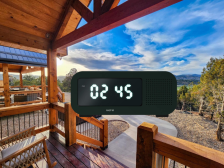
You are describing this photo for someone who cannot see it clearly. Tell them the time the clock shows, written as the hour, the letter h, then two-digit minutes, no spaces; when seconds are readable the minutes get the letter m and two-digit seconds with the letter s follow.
2h45
